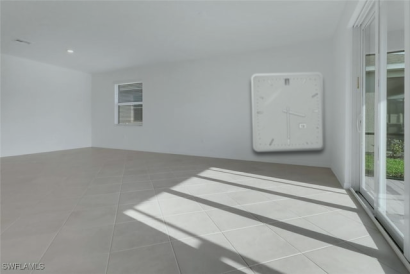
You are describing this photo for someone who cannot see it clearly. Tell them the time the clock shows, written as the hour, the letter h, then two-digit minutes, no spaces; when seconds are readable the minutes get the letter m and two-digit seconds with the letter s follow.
3h30
